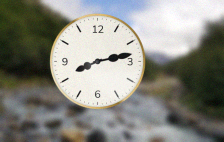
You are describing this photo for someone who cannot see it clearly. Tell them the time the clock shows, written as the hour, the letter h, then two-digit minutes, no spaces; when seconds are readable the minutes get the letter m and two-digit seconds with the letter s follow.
8h13
